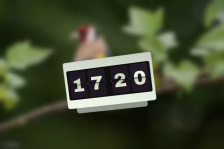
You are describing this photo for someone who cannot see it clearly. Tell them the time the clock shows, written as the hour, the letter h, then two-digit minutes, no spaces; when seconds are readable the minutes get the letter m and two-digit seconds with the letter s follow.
17h20
